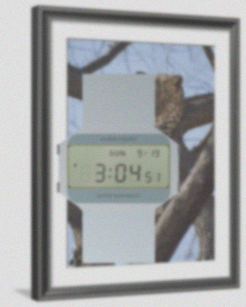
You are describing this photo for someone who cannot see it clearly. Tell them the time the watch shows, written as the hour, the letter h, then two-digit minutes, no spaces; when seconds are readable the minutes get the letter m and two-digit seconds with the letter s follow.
3h04
